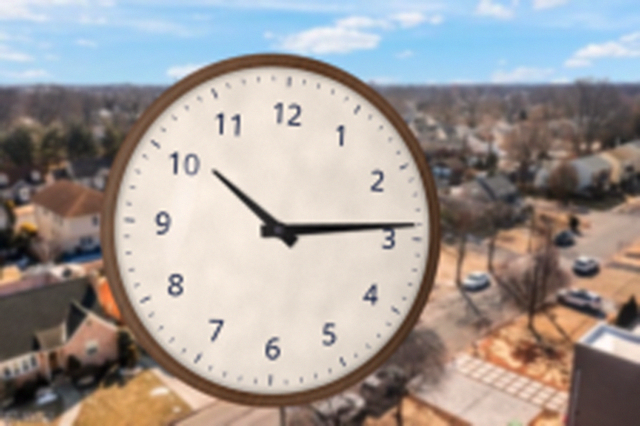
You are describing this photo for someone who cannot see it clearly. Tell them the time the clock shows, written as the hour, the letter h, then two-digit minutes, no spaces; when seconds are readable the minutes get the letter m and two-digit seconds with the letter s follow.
10h14
